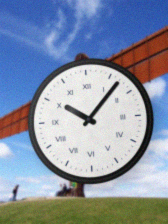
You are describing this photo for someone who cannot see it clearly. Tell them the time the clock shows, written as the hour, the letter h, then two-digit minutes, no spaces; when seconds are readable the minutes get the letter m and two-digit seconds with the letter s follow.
10h07
